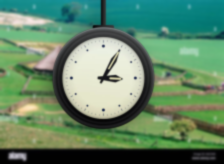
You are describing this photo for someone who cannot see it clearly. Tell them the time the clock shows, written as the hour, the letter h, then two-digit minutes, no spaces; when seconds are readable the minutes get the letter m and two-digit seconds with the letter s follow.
3h05
